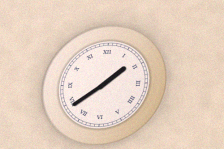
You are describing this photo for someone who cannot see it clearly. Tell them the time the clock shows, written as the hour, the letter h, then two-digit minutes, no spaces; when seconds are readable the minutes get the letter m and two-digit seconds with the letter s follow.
1h39
